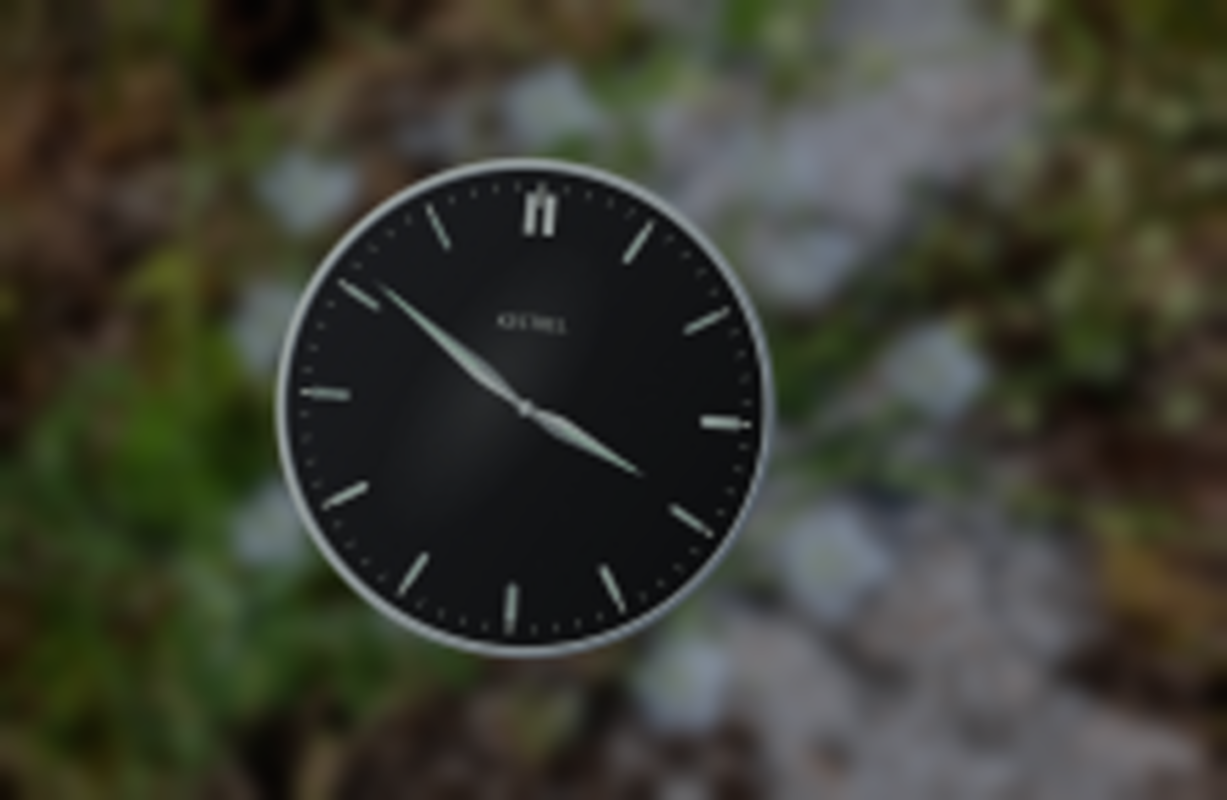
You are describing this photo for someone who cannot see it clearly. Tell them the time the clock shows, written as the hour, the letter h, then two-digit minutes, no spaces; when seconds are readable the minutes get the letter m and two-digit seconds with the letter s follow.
3h51
